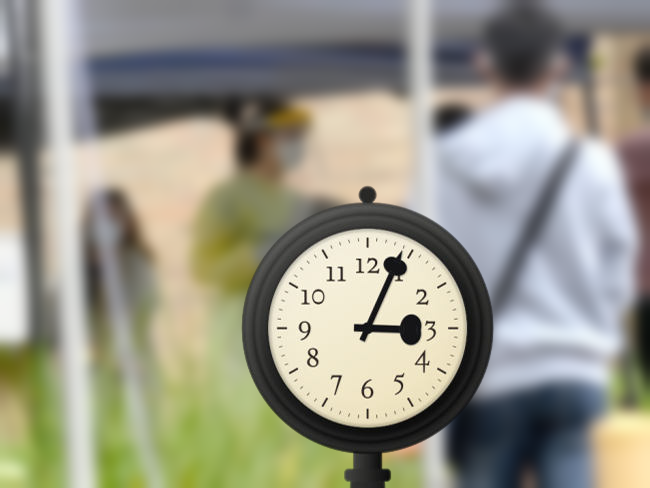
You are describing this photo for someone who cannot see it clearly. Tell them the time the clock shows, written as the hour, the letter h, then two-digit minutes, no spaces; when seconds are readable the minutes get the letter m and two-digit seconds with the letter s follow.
3h04
